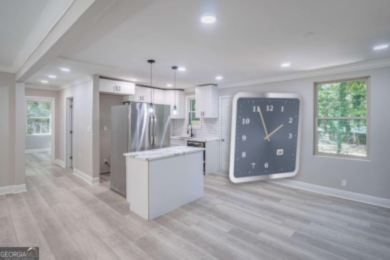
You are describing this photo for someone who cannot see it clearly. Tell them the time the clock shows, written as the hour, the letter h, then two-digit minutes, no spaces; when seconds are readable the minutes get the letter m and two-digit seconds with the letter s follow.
1h56
